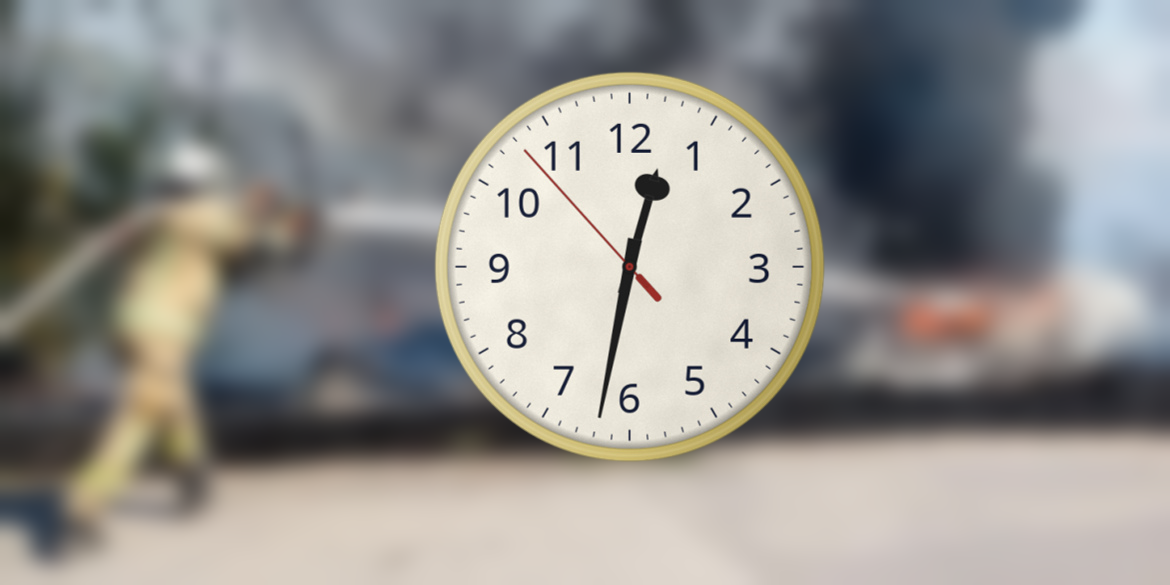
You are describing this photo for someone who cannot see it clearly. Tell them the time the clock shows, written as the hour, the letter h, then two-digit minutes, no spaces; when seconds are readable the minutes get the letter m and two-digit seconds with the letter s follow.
12h31m53s
